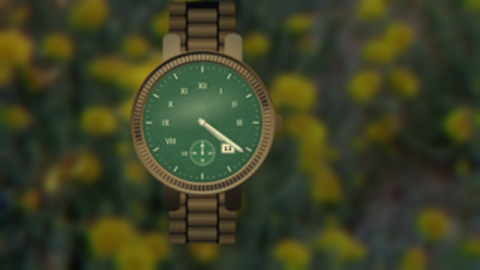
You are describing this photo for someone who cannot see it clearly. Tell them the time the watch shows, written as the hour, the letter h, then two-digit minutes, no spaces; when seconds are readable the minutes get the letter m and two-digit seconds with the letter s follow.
4h21
